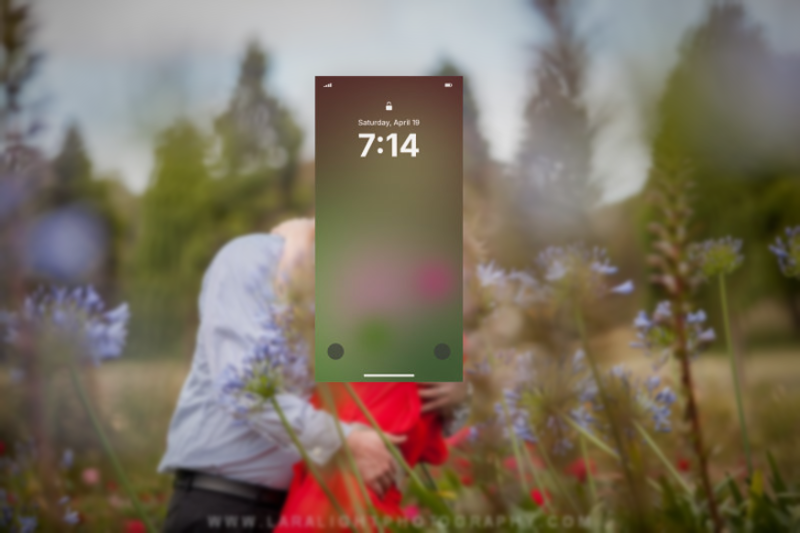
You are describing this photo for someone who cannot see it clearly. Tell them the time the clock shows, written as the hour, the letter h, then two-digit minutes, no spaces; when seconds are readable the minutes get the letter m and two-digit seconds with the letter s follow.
7h14
